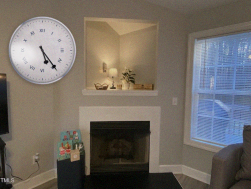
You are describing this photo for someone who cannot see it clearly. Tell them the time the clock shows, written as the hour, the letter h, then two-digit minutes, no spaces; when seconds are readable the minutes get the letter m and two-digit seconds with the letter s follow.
5h24
